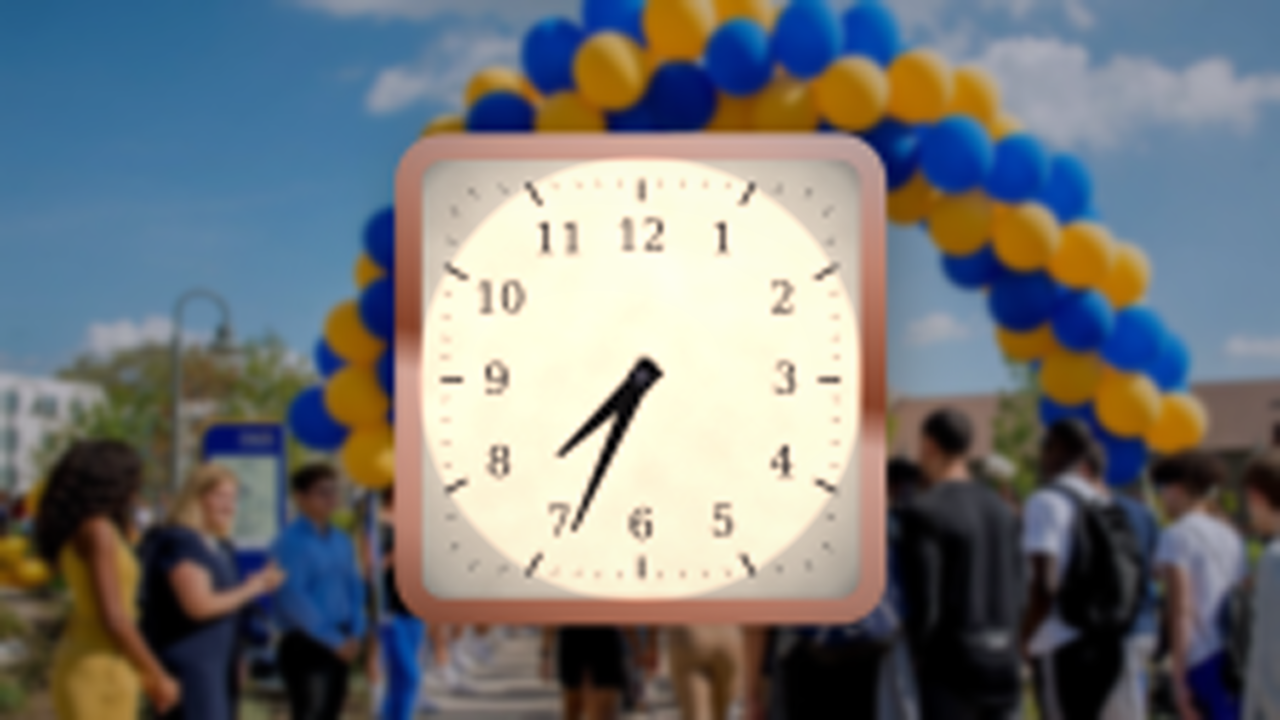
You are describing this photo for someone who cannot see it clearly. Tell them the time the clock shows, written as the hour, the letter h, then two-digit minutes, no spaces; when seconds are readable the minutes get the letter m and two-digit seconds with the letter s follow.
7h34
